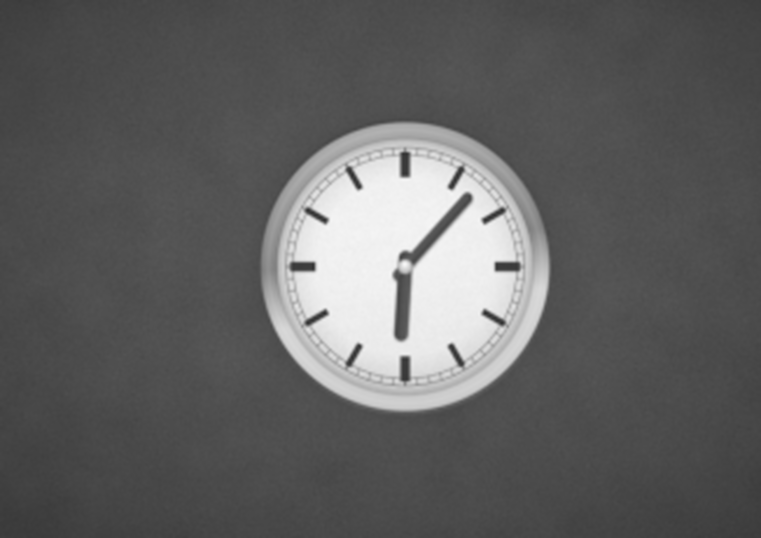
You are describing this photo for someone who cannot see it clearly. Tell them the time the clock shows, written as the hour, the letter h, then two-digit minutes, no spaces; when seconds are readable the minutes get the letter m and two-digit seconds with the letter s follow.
6h07
